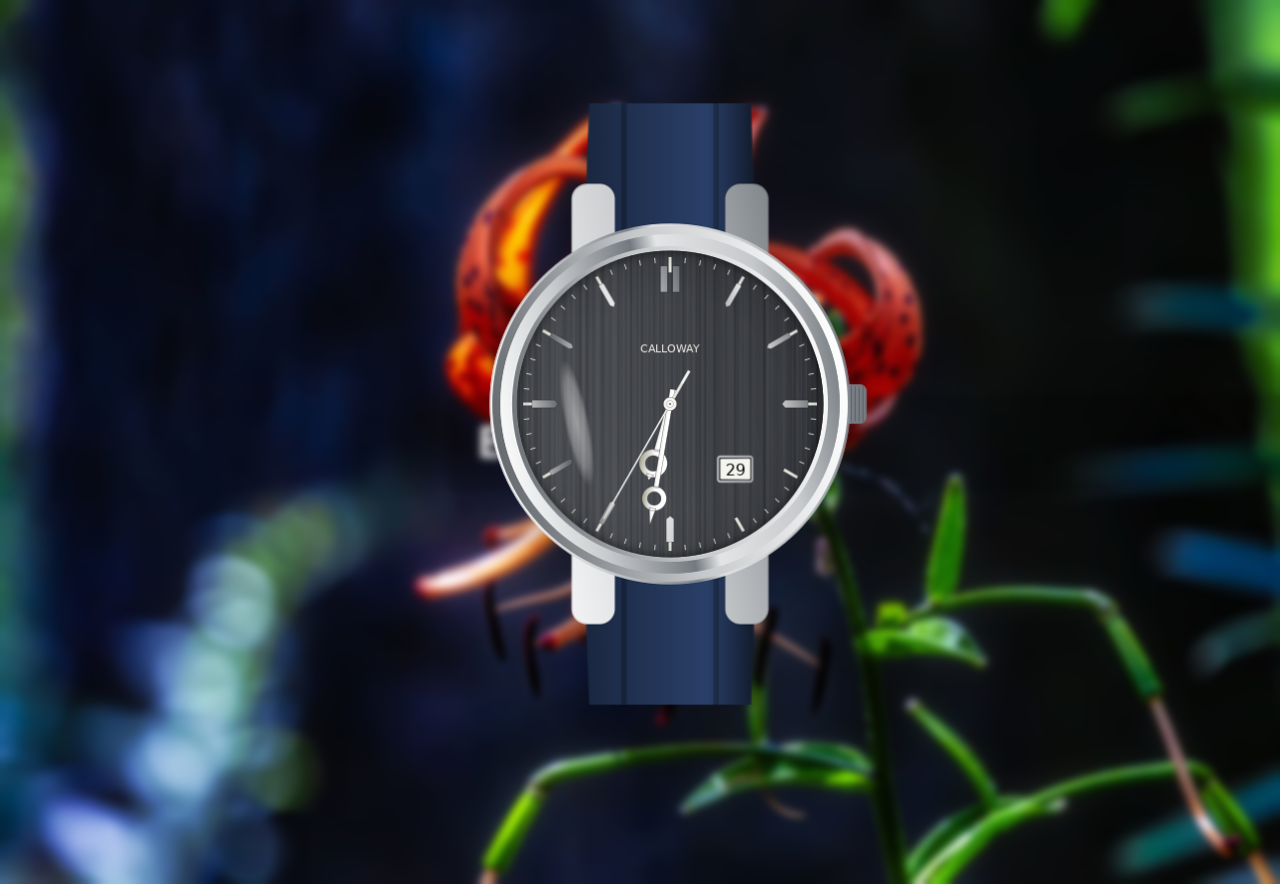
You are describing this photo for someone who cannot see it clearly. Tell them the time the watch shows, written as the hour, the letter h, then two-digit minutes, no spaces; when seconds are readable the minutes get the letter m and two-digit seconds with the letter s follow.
6h31m35s
